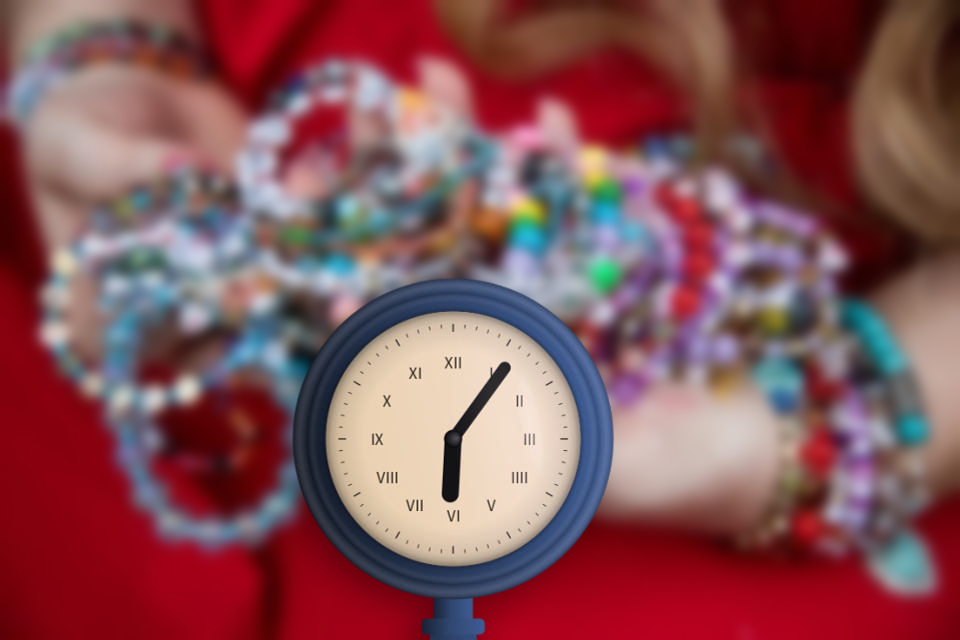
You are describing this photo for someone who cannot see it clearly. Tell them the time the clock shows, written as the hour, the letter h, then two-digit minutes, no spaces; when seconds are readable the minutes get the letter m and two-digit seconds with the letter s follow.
6h06
